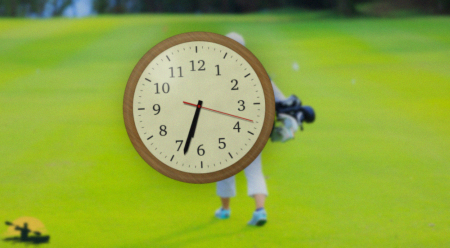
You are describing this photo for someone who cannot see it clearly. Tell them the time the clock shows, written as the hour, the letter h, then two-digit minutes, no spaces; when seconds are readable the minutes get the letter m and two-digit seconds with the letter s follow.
6h33m18s
